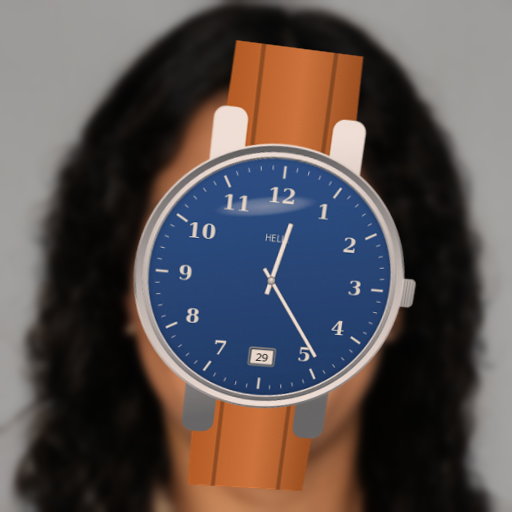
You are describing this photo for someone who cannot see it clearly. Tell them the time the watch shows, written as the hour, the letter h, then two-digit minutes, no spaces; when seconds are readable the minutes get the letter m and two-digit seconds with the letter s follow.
12h24
